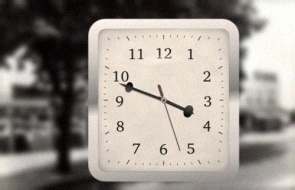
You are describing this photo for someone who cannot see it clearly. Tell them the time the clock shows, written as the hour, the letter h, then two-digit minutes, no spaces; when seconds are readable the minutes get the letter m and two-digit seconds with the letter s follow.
3h48m27s
